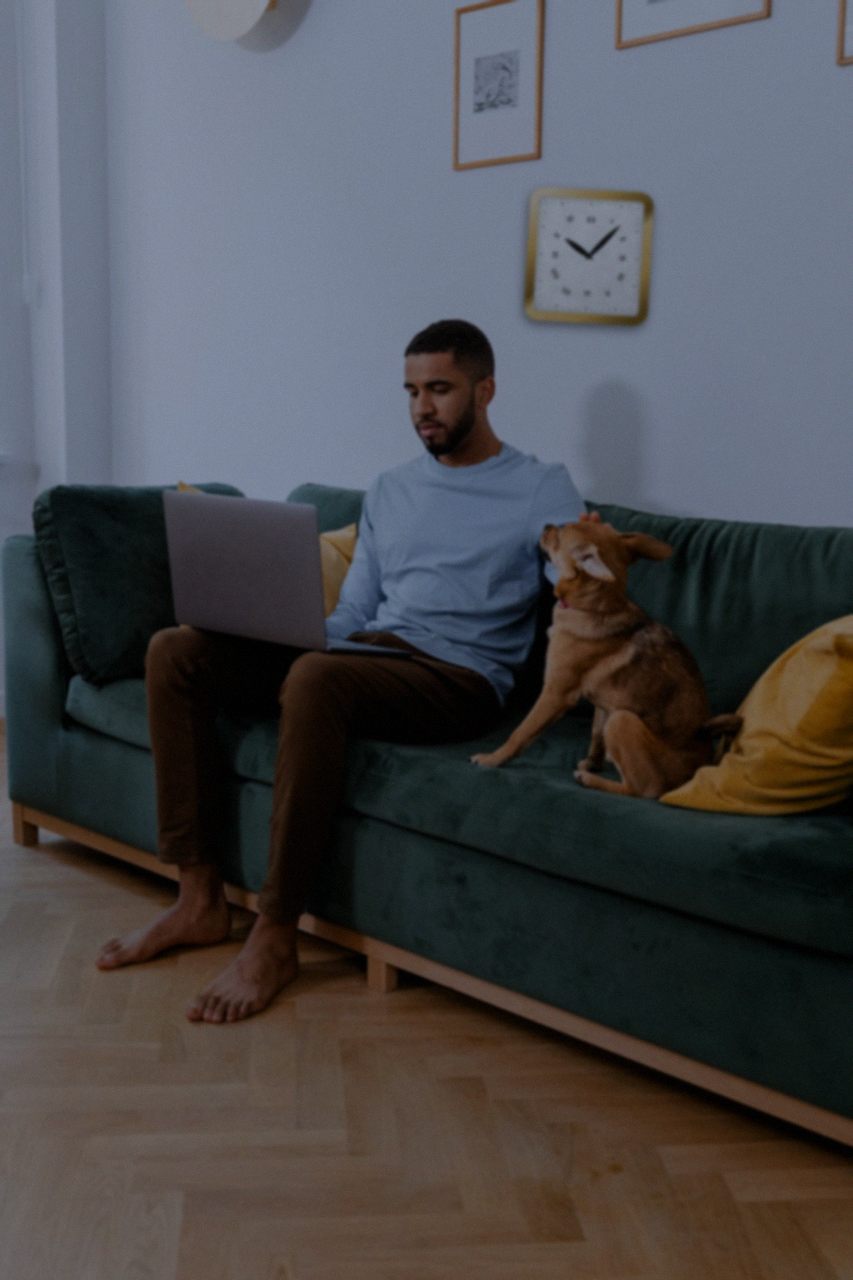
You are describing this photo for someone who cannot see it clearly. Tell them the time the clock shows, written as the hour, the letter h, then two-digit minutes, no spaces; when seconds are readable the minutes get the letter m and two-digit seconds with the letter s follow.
10h07
